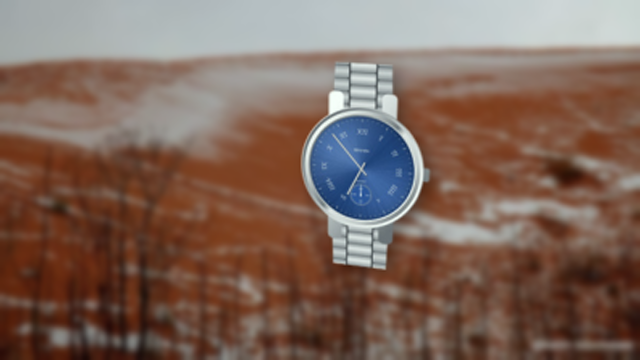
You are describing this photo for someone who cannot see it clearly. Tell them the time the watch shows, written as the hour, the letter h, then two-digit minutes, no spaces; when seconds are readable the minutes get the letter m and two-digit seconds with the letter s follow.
6h53
